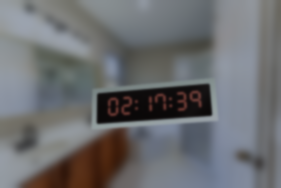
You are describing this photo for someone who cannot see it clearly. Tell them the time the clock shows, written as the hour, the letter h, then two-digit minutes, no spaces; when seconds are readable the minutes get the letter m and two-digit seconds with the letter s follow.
2h17m39s
